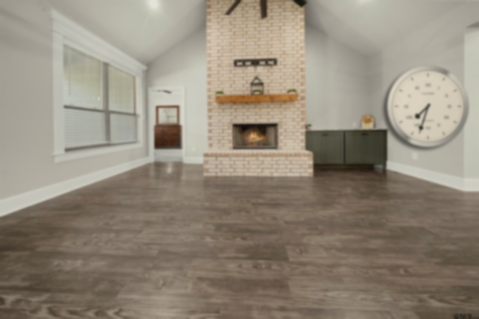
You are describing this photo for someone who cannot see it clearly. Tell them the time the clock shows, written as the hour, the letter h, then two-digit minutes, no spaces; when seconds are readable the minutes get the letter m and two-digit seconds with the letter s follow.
7h33
